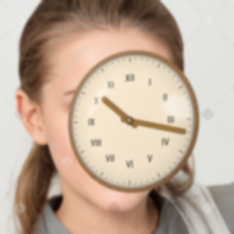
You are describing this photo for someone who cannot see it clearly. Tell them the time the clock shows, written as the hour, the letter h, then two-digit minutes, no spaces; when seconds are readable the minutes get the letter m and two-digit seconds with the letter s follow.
10h17
